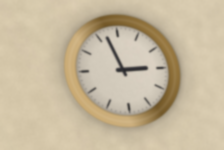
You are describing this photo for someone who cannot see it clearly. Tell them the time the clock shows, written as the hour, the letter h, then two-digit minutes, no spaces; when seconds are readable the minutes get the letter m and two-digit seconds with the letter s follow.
2h57
